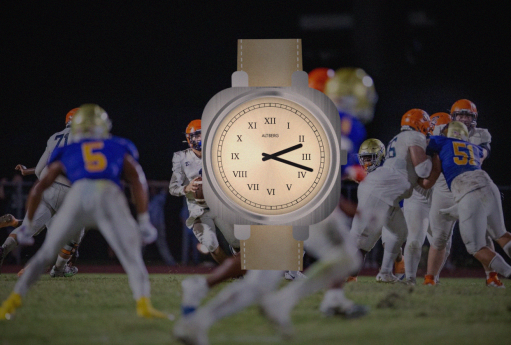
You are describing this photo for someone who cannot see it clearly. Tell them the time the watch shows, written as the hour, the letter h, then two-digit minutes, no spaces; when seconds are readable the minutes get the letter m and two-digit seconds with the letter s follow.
2h18
